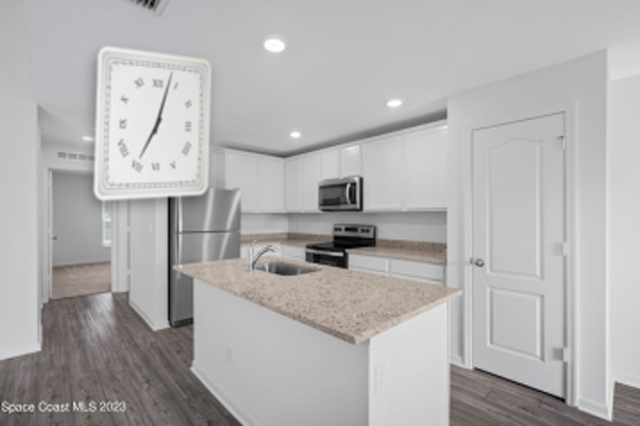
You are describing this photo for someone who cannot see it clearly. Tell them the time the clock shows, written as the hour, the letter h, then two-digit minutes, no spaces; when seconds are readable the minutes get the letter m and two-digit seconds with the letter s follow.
7h03
